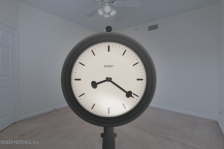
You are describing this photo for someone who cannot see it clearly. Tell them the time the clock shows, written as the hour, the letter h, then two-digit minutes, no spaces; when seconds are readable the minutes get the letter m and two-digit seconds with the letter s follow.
8h21
